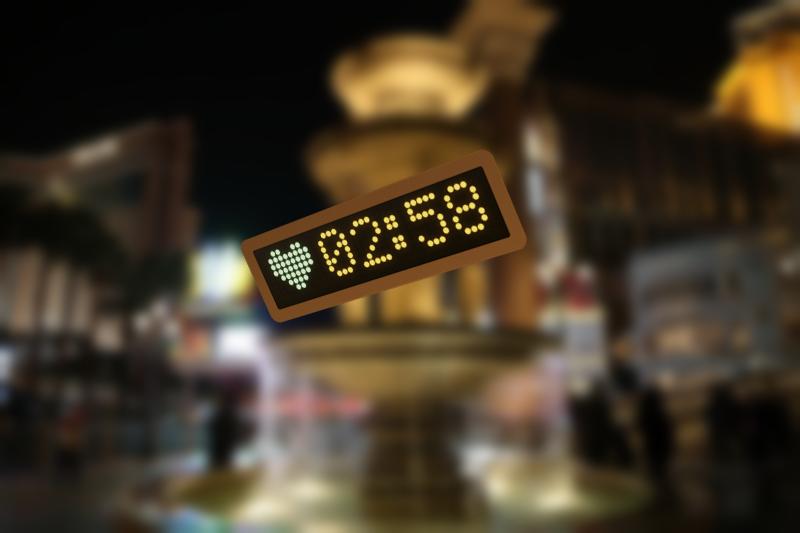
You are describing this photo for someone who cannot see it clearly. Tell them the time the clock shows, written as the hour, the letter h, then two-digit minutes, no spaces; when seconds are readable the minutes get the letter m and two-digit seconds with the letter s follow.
2h58
